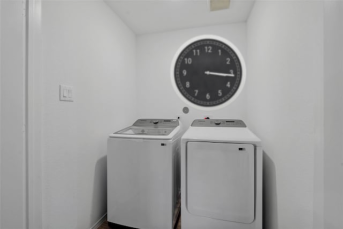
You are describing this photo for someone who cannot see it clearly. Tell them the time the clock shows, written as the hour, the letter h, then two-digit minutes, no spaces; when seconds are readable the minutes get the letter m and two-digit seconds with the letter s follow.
3h16
